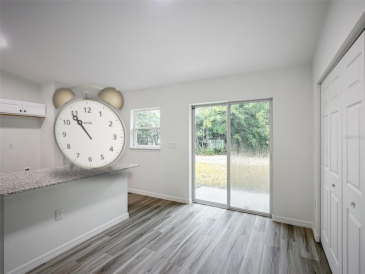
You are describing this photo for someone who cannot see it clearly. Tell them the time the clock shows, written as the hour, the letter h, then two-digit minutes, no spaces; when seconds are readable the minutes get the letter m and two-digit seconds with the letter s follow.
10h54
